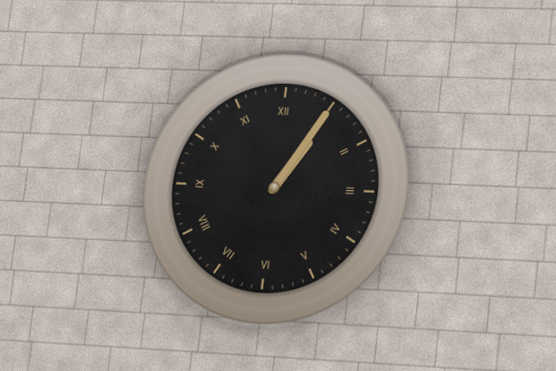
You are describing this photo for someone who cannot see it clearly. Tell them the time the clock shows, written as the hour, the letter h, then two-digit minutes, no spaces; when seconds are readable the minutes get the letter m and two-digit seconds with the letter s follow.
1h05
